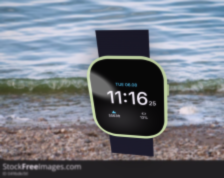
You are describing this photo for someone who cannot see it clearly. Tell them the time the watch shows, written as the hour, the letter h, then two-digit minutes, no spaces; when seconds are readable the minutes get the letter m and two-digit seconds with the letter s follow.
11h16
